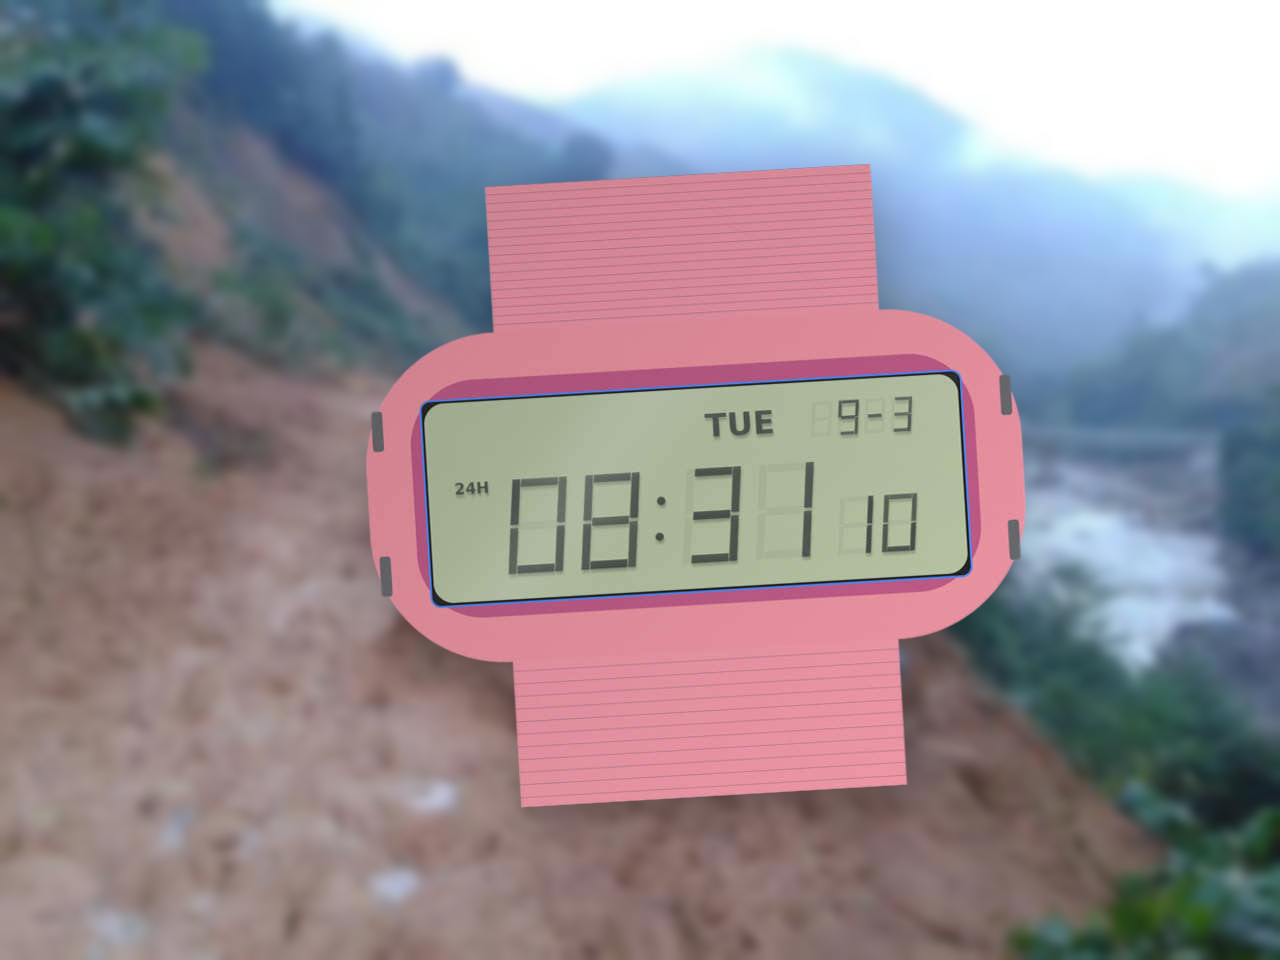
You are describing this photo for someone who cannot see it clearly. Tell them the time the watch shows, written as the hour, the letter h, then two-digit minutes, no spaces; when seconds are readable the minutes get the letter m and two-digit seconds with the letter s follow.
8h31m10s
